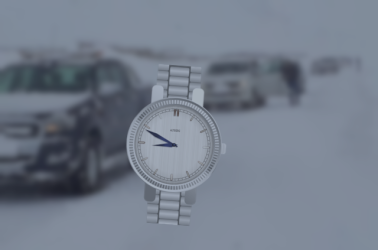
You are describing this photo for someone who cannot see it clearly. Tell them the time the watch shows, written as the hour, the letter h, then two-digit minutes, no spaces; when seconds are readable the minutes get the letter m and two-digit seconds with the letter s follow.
8h49
